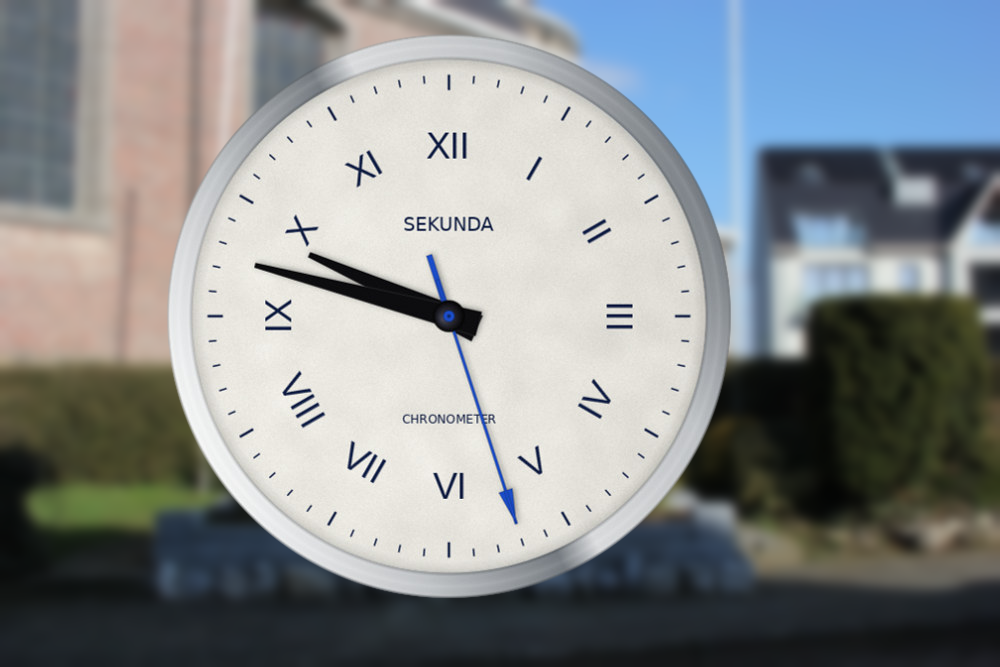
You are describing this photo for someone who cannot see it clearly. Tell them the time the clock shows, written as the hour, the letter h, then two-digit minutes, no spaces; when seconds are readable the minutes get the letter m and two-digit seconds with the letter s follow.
9h47m27s
